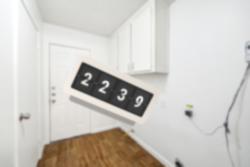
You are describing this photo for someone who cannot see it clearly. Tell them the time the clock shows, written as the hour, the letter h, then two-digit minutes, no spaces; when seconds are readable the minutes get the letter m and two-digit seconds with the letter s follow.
22h39
